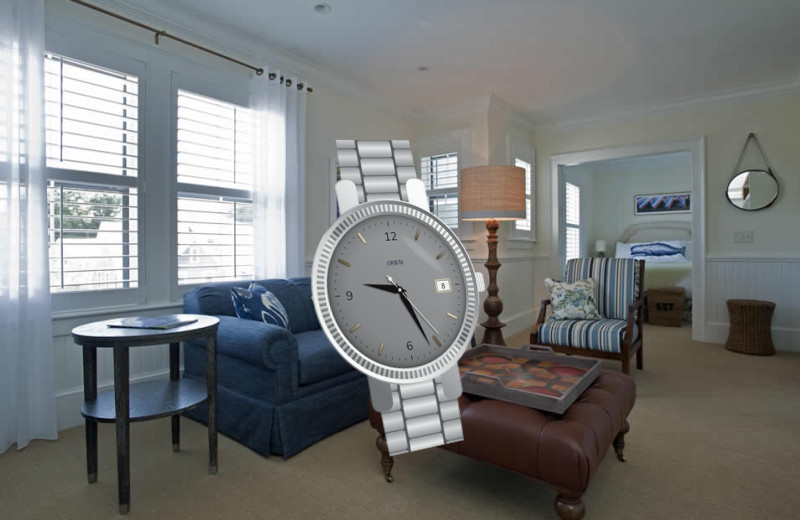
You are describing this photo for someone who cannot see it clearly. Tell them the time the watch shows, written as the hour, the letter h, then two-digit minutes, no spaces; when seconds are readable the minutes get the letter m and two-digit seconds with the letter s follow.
9h26m24s
